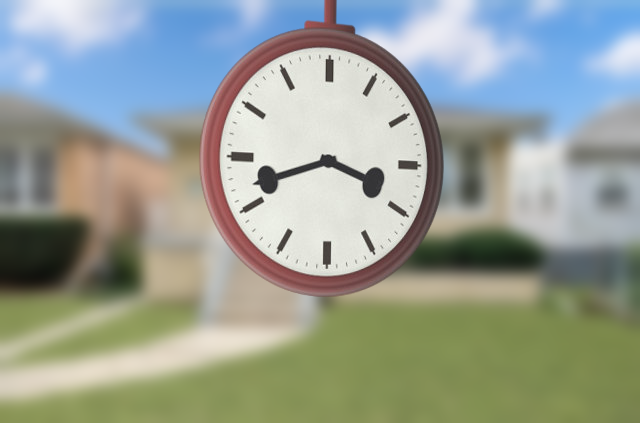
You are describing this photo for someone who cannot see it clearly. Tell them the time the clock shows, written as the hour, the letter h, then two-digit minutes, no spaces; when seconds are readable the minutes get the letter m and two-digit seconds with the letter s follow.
3h42
